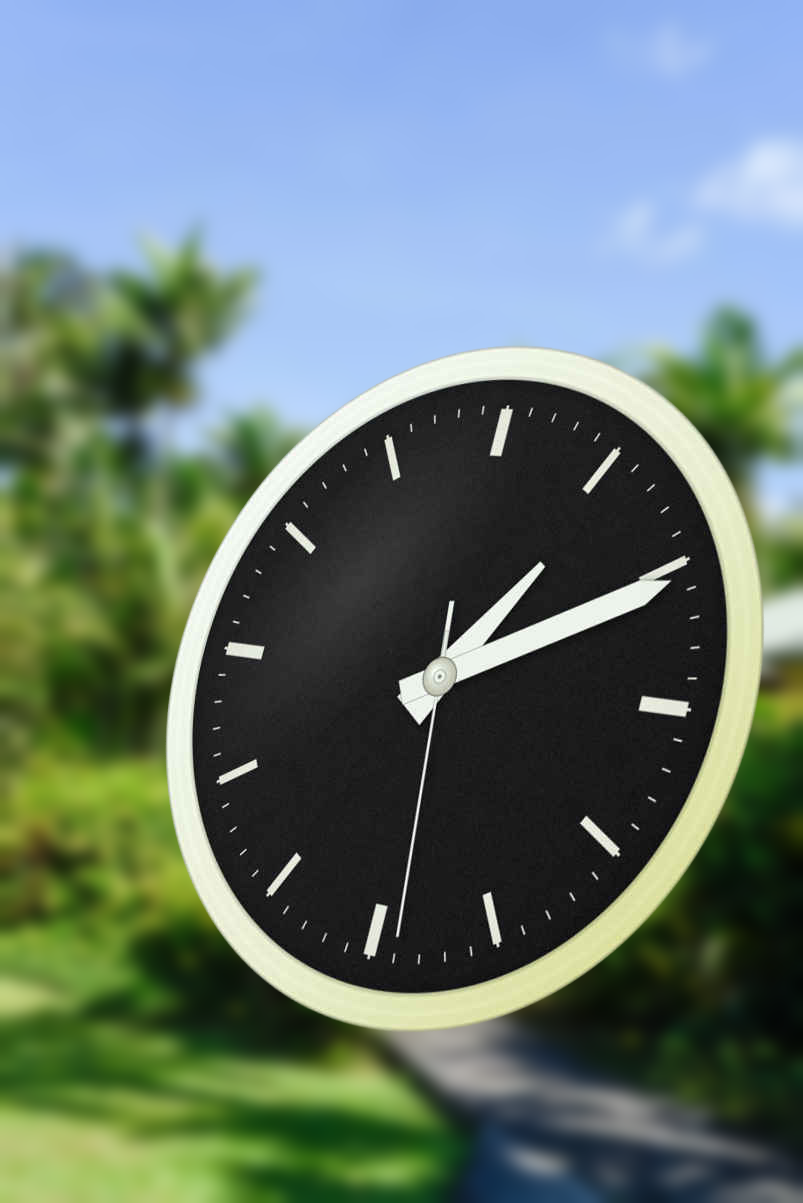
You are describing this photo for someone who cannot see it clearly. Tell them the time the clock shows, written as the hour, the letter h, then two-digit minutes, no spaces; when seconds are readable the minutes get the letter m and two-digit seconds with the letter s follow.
1h10m29s
